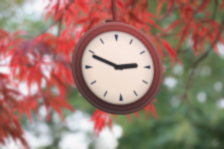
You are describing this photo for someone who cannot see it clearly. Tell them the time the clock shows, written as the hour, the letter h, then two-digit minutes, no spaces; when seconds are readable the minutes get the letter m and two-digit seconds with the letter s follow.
2h49
